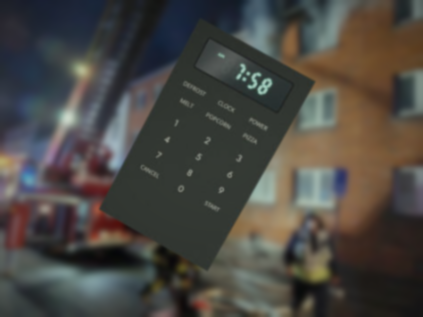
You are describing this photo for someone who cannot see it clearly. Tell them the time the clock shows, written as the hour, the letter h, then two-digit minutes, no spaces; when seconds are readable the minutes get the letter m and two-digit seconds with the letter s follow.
7h58
